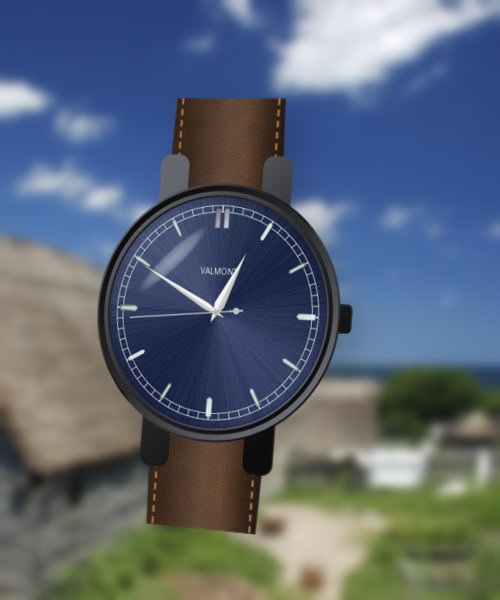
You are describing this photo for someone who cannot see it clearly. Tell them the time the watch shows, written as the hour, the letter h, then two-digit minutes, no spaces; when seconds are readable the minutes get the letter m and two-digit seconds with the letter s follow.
12h49m44s
